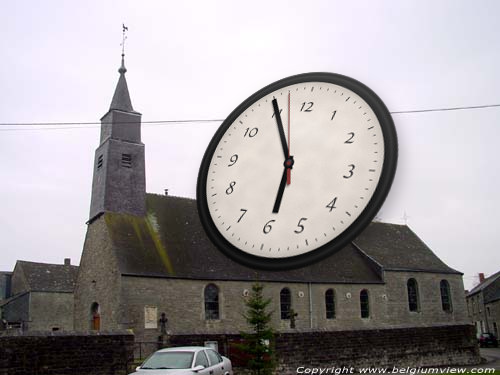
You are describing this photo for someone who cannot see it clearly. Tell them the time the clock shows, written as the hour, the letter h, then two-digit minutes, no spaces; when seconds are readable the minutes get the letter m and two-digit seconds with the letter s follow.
5h54m57s
